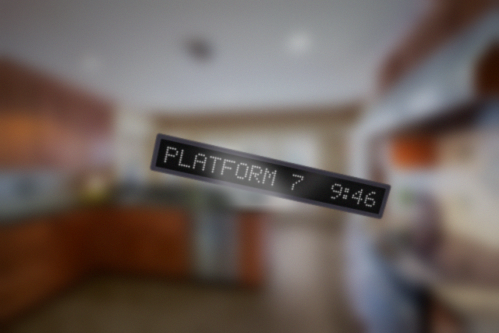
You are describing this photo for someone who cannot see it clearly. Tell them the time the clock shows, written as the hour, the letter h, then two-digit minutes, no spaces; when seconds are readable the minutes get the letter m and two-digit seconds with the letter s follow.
9h46
